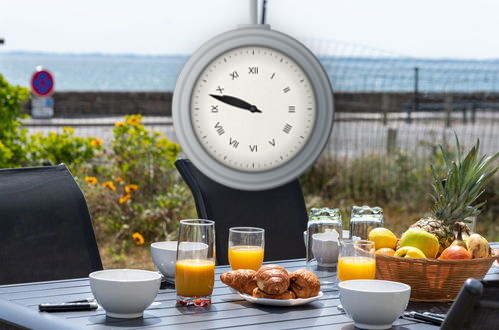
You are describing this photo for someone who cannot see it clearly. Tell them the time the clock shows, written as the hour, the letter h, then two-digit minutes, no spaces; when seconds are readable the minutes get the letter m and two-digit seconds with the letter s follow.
9h48
